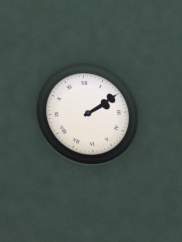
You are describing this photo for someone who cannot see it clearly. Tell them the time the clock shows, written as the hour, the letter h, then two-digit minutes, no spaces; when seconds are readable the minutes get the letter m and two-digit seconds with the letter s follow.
2h10
